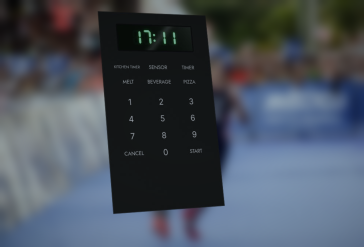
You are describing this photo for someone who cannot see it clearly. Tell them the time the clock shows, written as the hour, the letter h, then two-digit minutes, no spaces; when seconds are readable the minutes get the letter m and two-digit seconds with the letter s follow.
17h11
